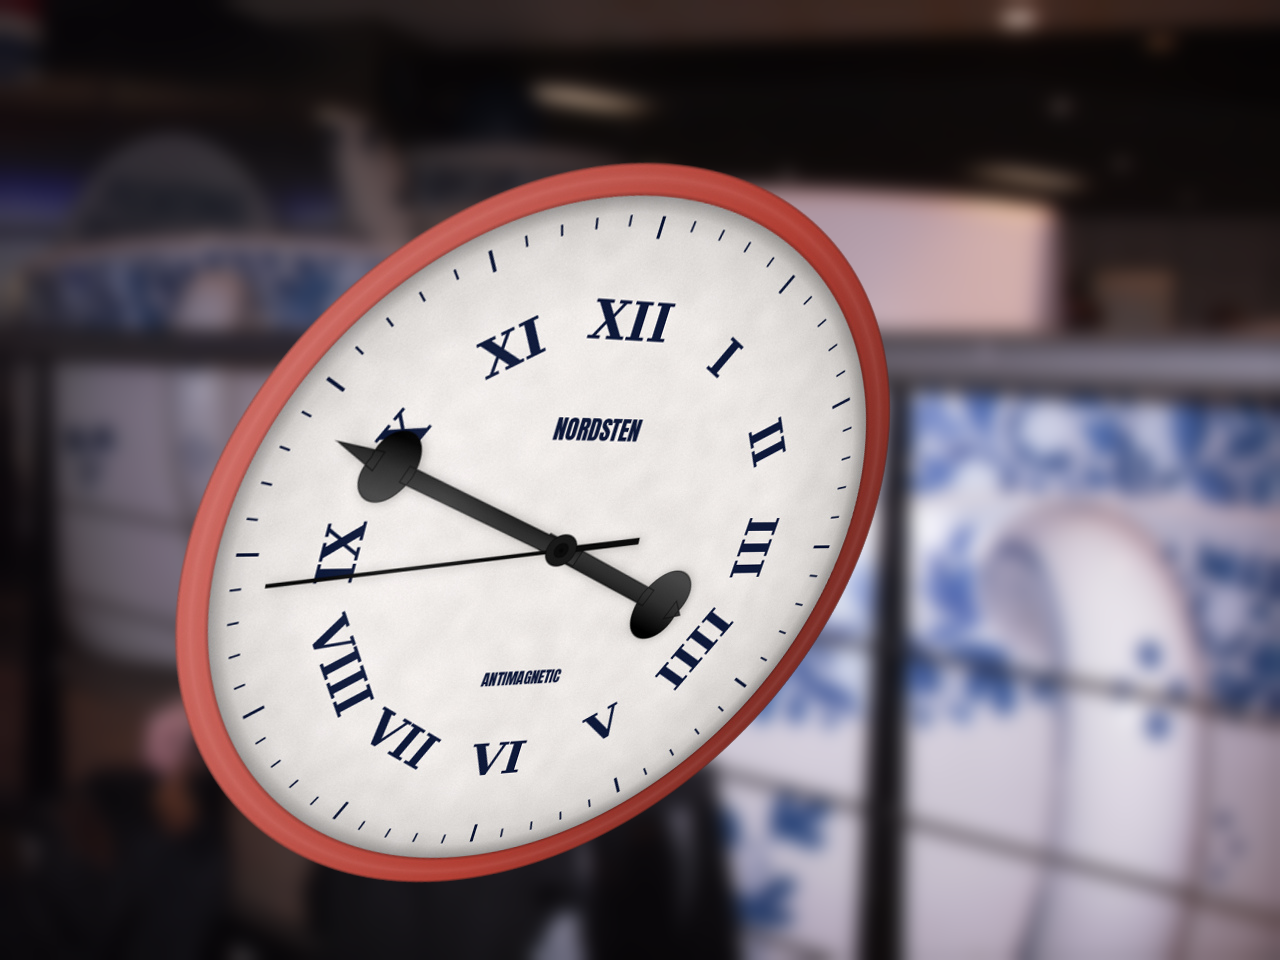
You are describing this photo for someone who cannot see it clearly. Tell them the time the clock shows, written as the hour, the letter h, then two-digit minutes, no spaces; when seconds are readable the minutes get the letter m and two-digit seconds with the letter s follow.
3h48m44s
